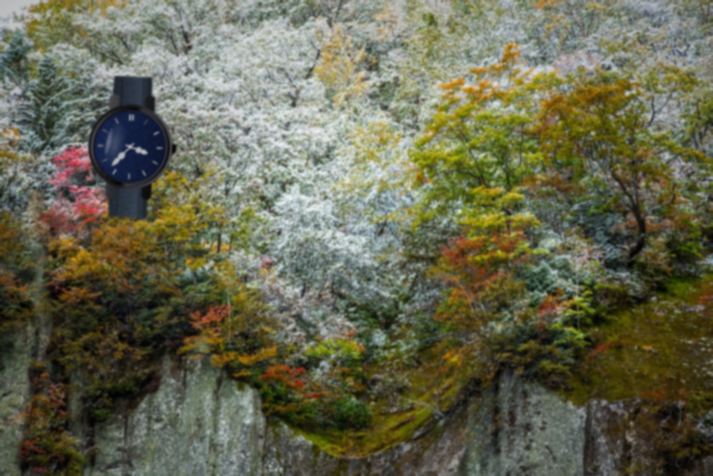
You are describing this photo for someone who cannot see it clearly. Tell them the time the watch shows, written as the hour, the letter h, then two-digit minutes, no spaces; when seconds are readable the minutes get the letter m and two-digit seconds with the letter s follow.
3h37
